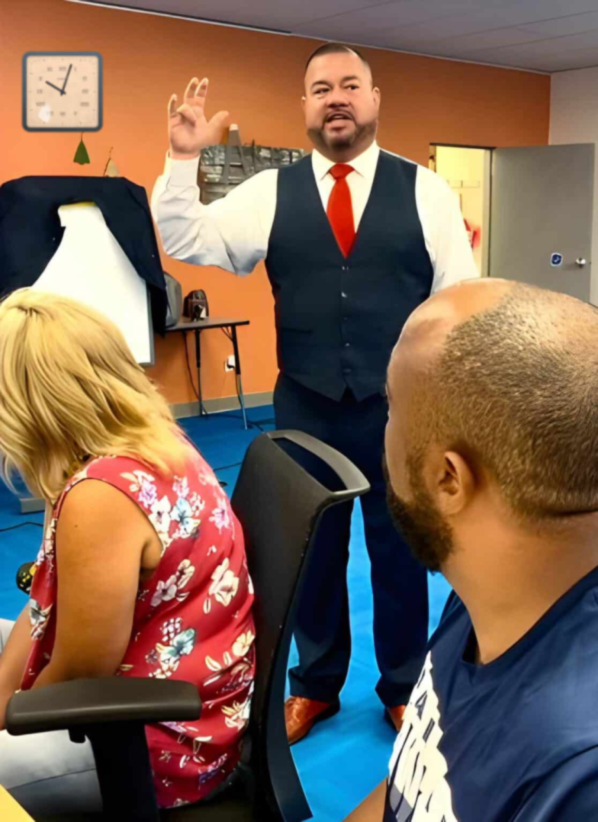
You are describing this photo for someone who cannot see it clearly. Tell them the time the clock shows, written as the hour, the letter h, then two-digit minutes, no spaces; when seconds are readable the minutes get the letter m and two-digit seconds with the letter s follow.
10h03
